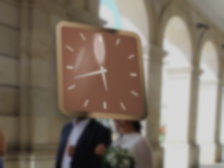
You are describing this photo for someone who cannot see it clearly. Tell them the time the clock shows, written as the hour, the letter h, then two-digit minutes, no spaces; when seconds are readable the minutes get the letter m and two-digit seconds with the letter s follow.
5h42
